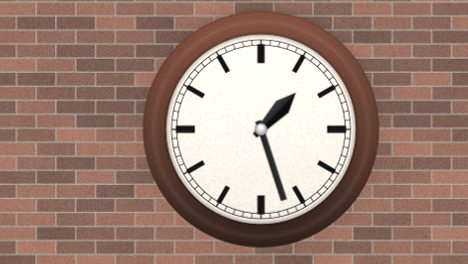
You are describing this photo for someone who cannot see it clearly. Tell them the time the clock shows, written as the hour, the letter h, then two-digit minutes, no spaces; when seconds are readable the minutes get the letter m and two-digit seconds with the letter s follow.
1h27
